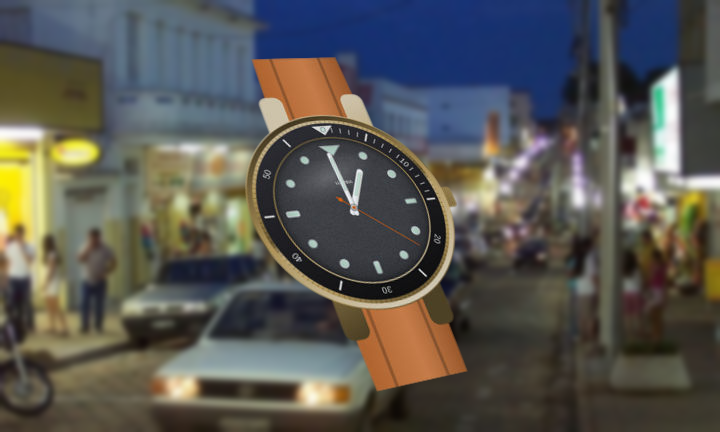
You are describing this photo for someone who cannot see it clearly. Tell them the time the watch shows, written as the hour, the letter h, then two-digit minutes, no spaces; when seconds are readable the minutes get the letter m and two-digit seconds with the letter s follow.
12h59m22s
